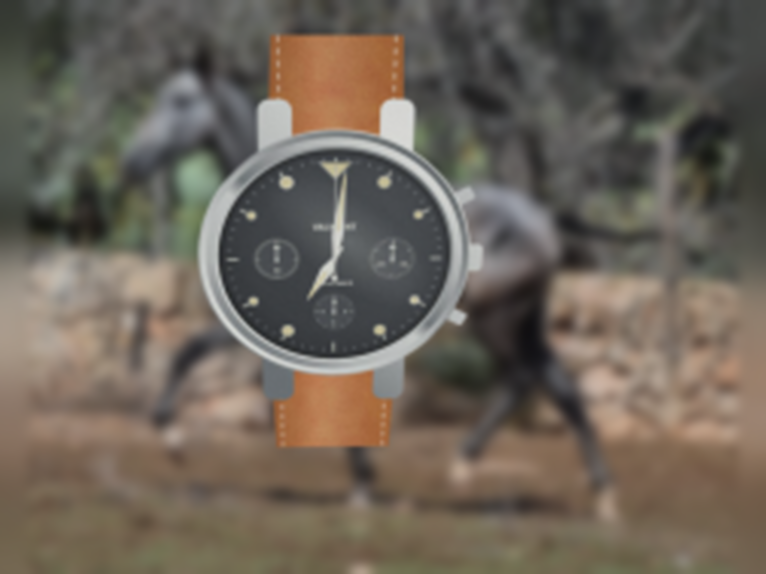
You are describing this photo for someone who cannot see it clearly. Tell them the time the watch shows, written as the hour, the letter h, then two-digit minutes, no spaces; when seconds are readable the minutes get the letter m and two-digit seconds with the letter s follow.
7h01
